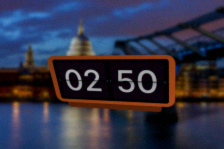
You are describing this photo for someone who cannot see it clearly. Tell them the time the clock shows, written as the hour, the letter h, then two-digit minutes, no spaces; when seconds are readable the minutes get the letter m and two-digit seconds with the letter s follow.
2h50
